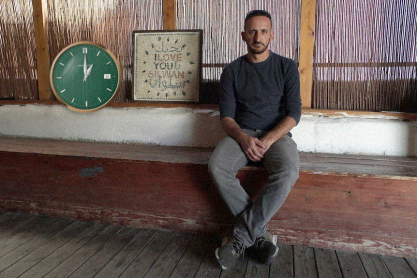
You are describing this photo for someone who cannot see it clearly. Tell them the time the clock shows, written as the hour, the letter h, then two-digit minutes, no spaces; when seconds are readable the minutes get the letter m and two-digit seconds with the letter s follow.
1h00
